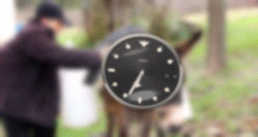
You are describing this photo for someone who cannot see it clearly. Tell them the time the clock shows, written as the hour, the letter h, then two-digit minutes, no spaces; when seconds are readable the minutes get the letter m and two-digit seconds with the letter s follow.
6h34
